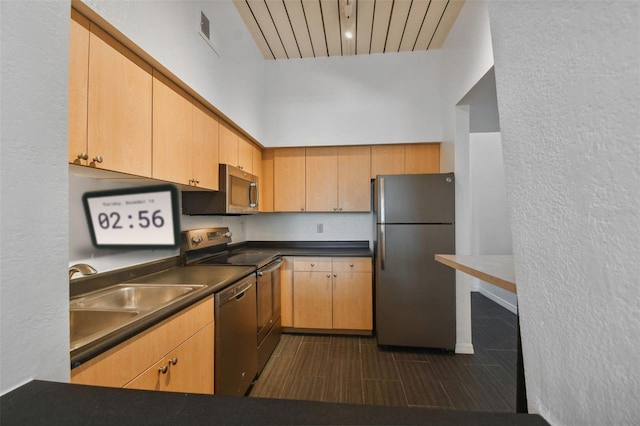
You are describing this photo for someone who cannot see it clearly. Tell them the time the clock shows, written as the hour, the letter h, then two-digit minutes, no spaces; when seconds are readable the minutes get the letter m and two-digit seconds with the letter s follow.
2h56
